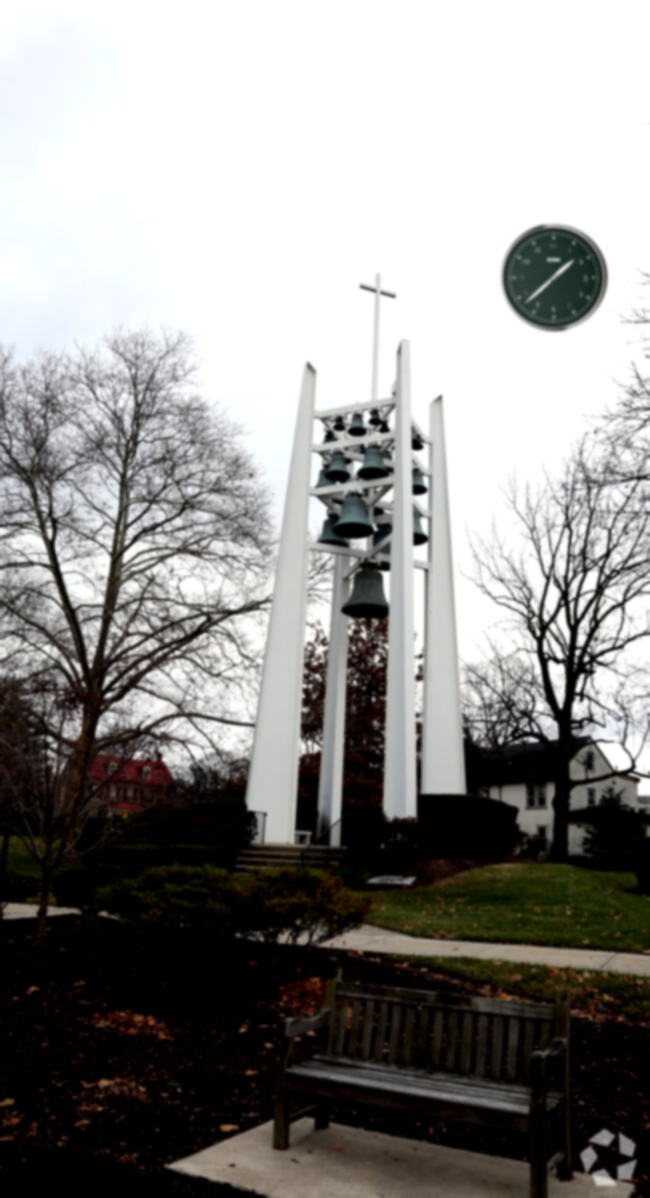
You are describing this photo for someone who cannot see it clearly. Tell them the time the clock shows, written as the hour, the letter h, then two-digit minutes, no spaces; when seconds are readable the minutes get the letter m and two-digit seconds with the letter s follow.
1h38
